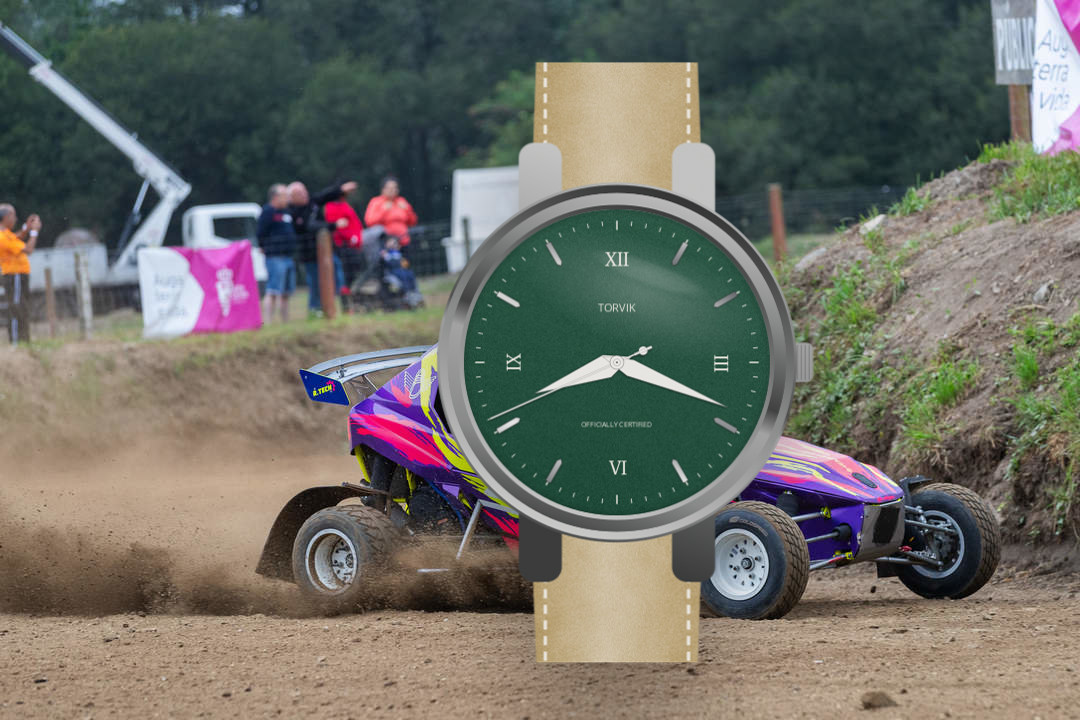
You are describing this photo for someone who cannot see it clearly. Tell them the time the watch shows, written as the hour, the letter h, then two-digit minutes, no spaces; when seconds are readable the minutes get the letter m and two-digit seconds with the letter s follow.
8h18m41s
